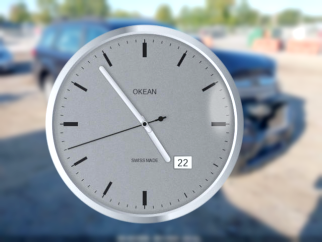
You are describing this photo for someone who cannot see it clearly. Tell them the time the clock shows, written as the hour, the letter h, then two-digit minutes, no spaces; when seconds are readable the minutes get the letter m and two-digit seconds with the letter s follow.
4h53m42s
